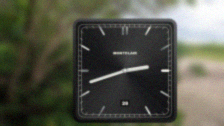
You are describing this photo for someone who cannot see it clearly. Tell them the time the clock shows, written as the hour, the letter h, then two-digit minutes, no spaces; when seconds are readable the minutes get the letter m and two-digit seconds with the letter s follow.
2h42
